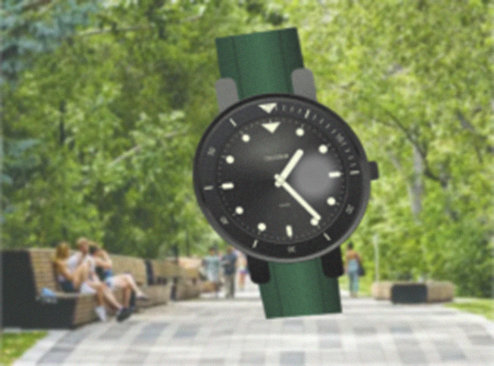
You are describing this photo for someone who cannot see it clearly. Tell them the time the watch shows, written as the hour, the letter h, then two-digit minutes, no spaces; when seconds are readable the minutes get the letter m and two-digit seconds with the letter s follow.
1h24
